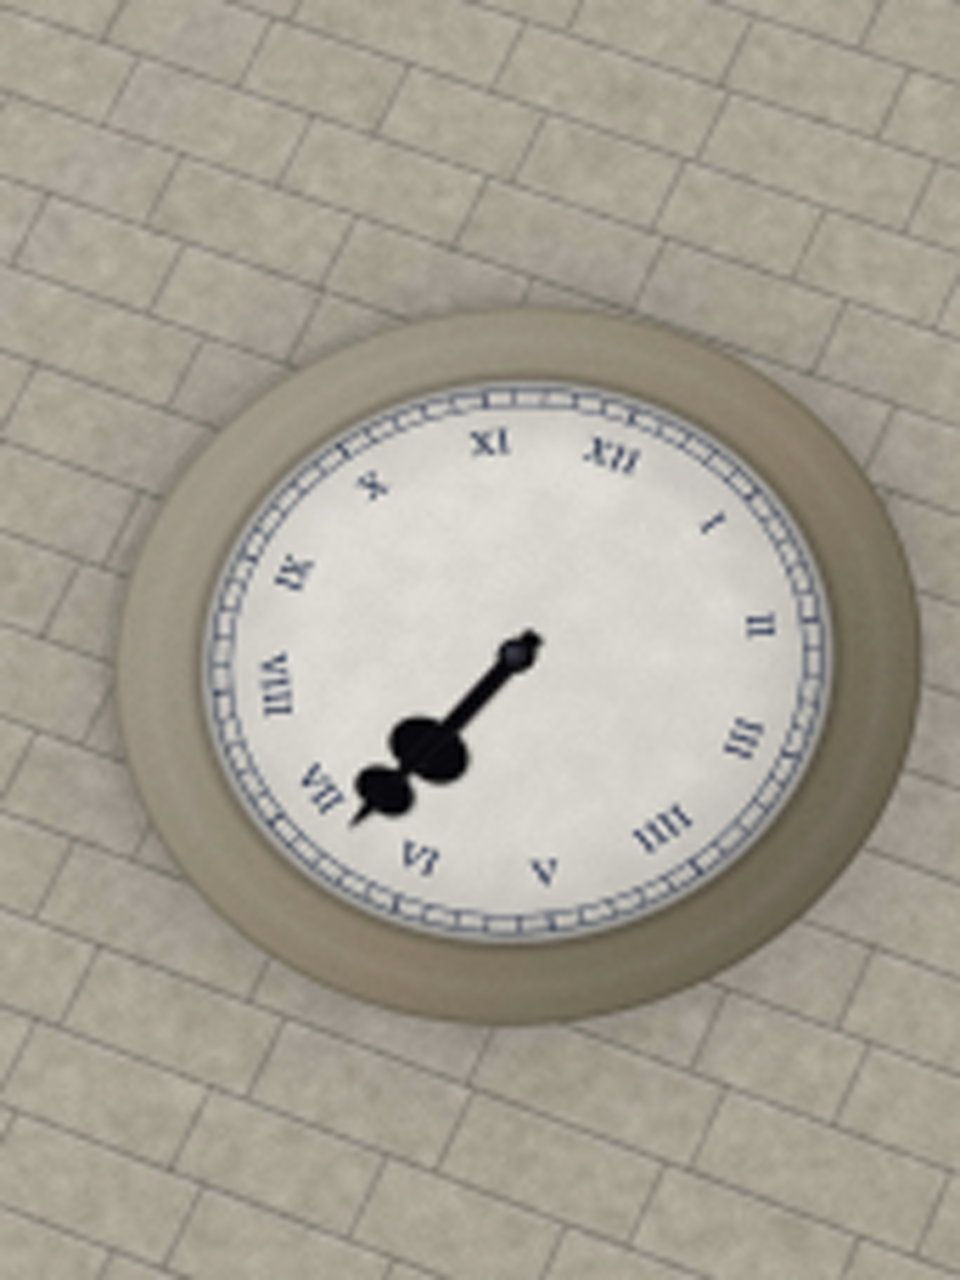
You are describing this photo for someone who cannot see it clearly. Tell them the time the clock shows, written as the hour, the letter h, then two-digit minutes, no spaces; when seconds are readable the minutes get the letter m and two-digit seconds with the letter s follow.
6h33
